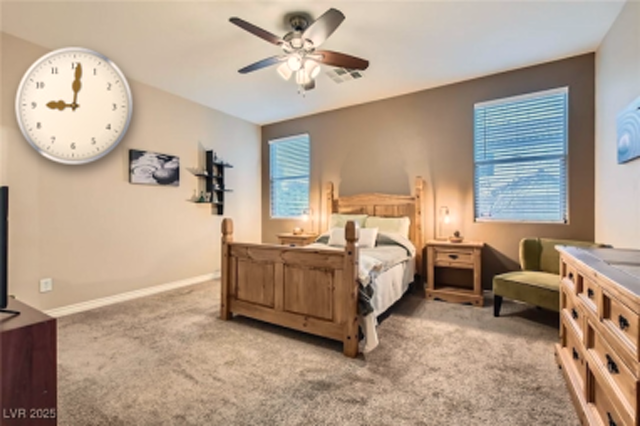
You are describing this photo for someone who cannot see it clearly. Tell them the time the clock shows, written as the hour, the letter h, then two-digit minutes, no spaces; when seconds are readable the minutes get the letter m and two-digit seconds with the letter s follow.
9h01
